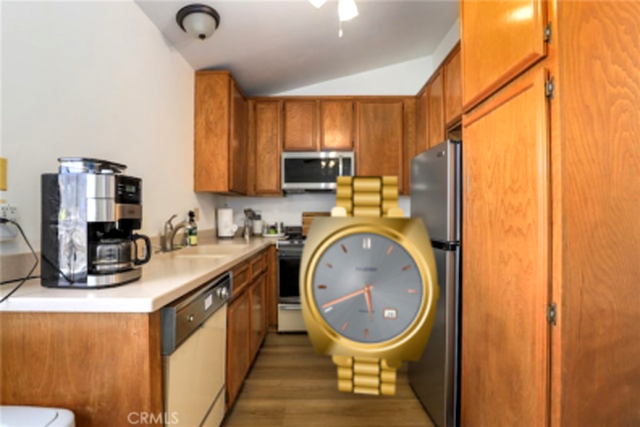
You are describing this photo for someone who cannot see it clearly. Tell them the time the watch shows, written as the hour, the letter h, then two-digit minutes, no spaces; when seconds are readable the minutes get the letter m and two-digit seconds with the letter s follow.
5h41
